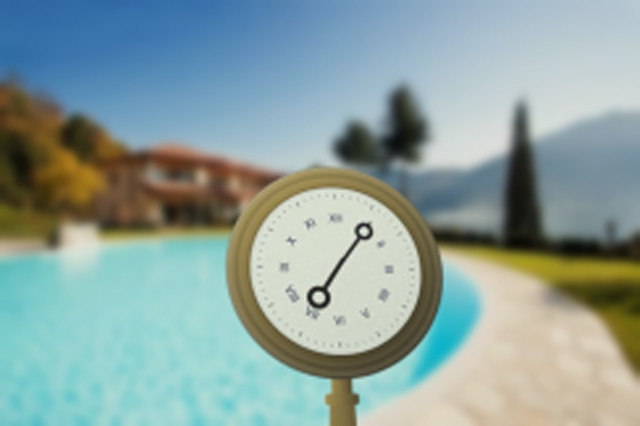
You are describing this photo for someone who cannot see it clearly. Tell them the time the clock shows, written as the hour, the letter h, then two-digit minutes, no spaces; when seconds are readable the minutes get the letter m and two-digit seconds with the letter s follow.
7h06
